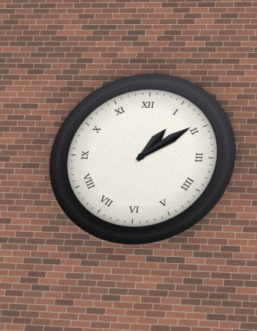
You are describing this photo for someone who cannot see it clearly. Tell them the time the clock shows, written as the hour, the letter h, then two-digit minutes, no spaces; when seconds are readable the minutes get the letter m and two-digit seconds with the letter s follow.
1h09
